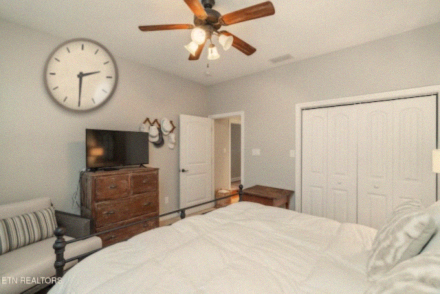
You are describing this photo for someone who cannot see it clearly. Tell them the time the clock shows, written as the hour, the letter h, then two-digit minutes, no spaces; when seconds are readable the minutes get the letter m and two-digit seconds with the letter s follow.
2h30
